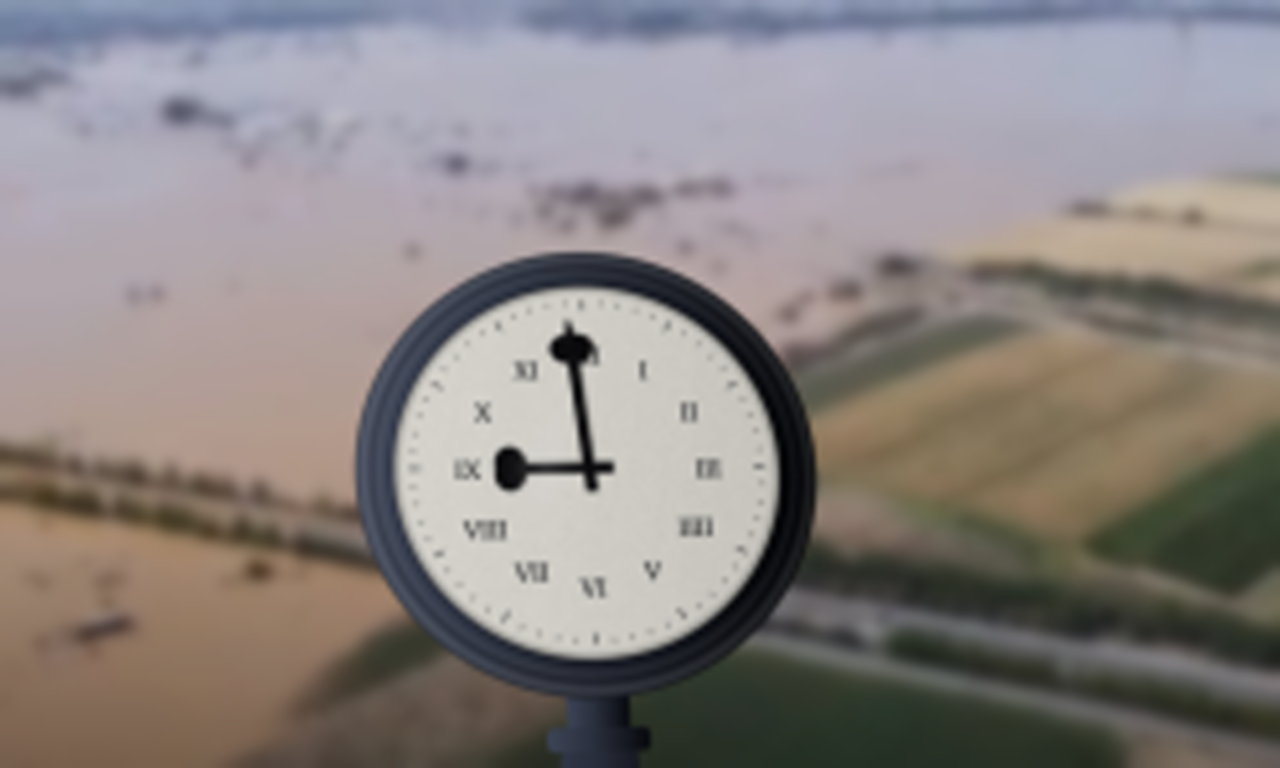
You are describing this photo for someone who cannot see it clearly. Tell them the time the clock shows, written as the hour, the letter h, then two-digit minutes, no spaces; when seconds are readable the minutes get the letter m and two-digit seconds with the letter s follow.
8h59
